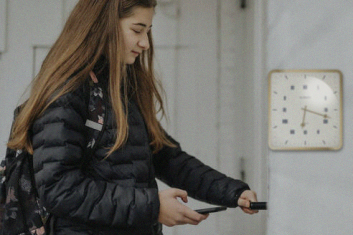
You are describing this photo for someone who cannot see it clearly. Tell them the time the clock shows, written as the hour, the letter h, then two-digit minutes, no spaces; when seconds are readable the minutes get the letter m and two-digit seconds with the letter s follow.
6h18
